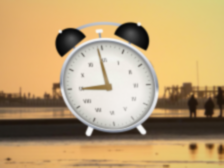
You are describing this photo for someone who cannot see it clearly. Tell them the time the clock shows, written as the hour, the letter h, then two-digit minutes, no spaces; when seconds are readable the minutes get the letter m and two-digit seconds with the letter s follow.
8h59
